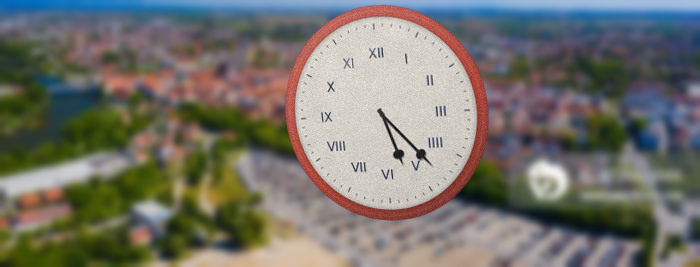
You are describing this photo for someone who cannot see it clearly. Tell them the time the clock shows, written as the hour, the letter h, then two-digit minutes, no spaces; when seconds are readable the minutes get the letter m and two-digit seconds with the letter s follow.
5h23
